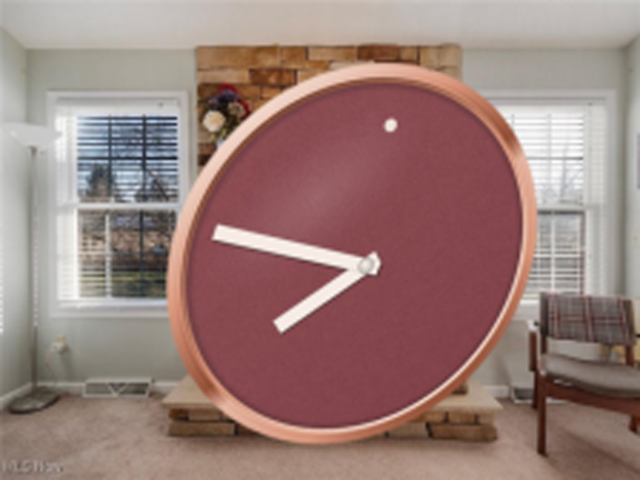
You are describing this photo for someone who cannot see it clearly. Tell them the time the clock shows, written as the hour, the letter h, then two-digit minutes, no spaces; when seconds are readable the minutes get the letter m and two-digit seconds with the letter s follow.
7h47
